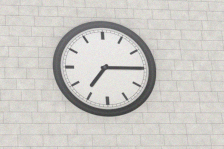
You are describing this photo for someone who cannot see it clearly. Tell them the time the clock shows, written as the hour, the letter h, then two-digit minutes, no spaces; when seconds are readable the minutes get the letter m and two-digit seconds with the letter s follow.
7h15
